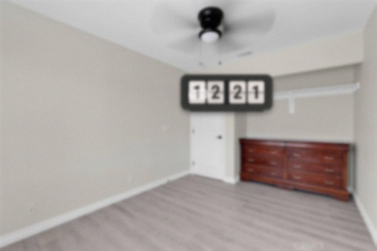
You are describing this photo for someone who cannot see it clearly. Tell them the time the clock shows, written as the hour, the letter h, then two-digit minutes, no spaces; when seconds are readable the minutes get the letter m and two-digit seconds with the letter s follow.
12h21
